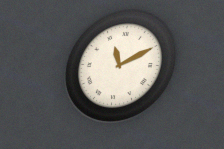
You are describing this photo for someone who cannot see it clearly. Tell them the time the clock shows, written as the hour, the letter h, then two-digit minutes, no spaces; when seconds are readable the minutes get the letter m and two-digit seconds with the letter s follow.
11h10
